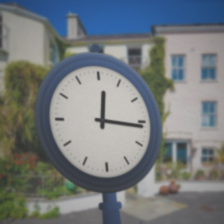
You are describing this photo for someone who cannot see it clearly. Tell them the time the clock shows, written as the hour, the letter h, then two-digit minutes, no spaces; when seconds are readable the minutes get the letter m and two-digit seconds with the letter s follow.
12h16
